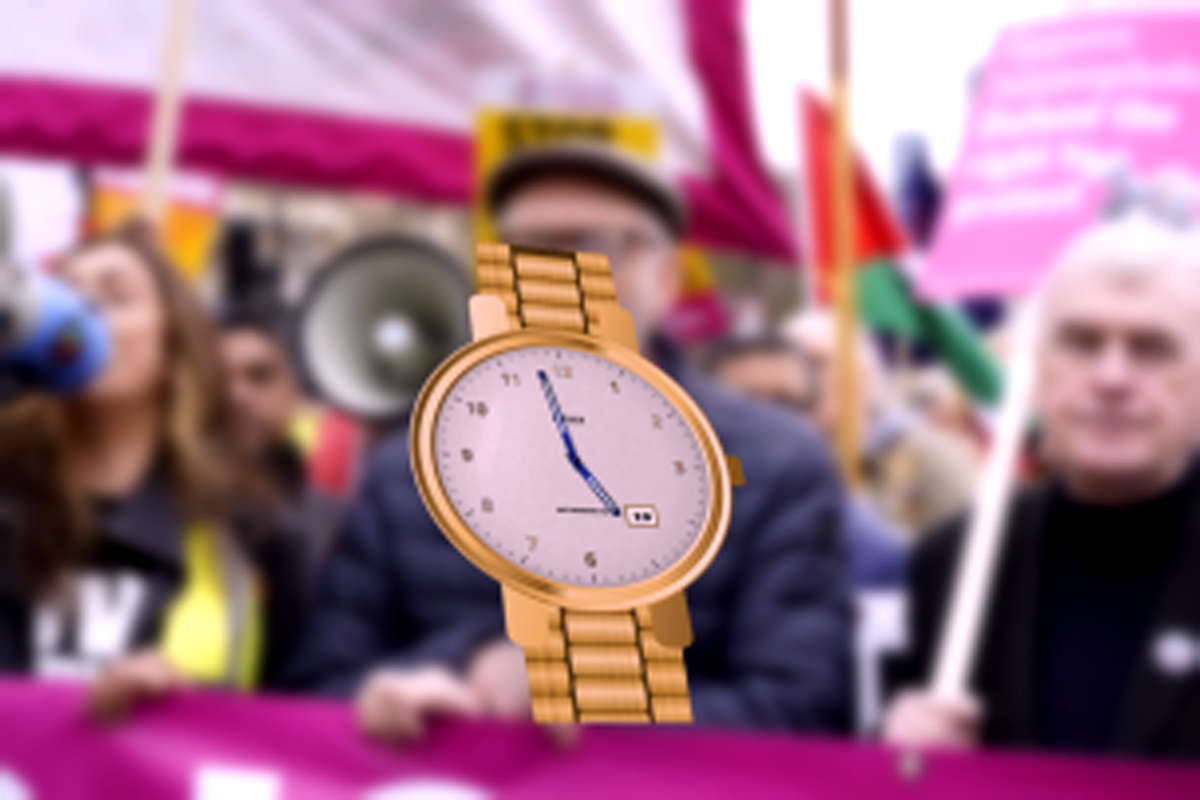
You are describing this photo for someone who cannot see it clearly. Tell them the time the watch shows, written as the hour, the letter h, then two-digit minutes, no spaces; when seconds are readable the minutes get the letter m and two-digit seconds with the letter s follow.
4h58
